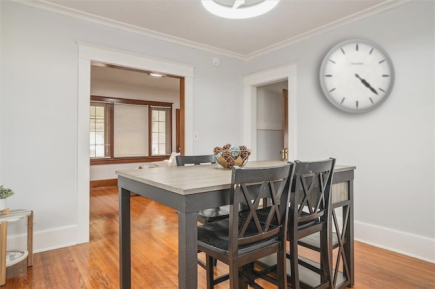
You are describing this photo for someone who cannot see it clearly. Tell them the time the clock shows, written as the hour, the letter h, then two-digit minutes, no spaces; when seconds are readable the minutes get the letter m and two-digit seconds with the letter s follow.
4h22
